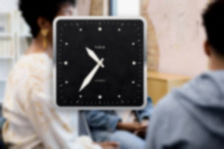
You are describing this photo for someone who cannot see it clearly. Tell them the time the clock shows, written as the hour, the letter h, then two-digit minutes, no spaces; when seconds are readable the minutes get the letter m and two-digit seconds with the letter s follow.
10h36
